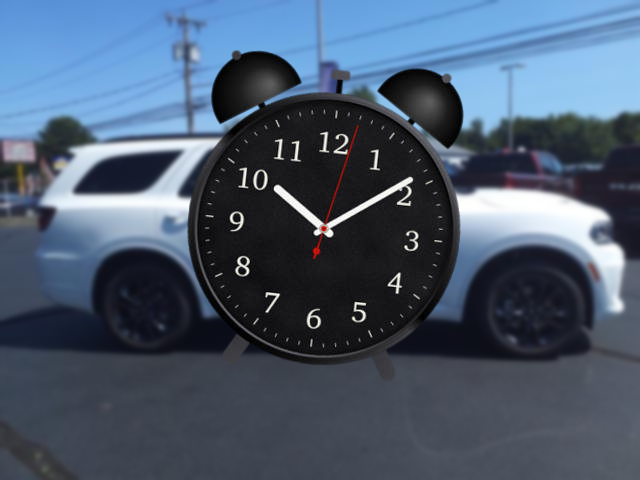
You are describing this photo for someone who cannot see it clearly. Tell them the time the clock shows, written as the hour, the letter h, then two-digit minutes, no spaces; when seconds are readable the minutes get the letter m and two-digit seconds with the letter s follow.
10h09m02s
